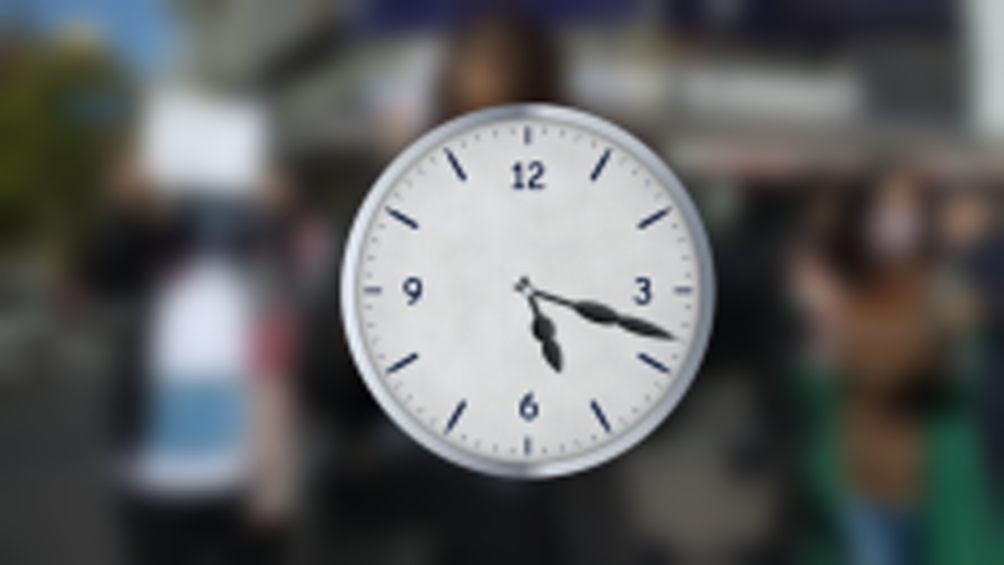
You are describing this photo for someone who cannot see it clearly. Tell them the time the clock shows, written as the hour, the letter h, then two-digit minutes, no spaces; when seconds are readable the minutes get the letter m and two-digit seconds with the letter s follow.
5h18
